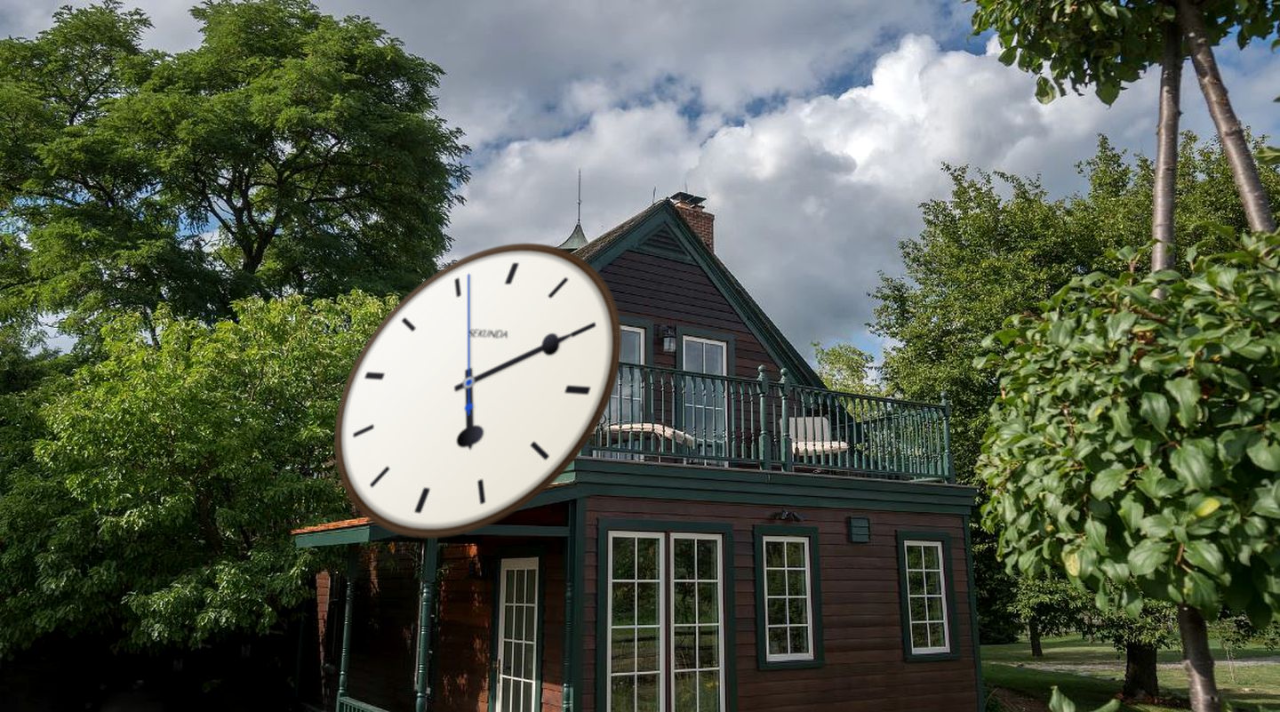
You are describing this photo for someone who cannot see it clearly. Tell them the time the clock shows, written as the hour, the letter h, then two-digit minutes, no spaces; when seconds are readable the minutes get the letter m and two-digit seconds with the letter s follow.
5h09m56s
